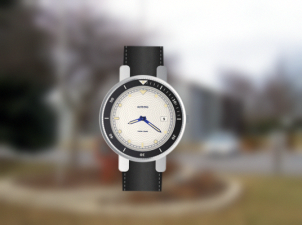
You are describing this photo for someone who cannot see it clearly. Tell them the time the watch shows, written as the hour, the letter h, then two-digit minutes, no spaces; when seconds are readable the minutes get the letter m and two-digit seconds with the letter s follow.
8h21
